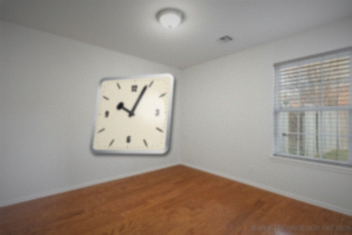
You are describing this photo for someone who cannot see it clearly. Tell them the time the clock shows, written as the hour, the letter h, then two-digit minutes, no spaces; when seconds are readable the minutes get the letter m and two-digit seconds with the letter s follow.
10h04
